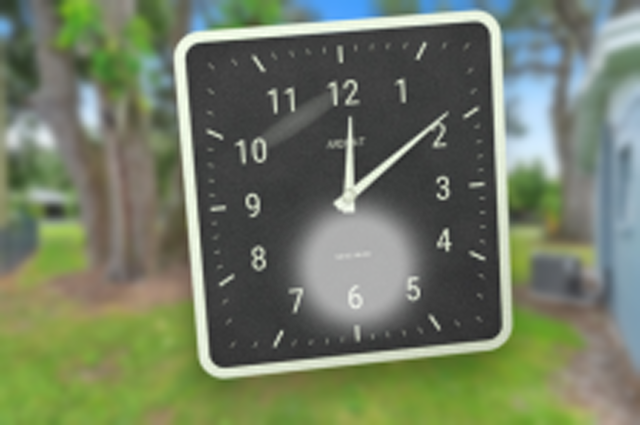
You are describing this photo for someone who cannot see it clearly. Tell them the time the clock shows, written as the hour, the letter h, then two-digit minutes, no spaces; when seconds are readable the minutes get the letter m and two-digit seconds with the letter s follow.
12h09
